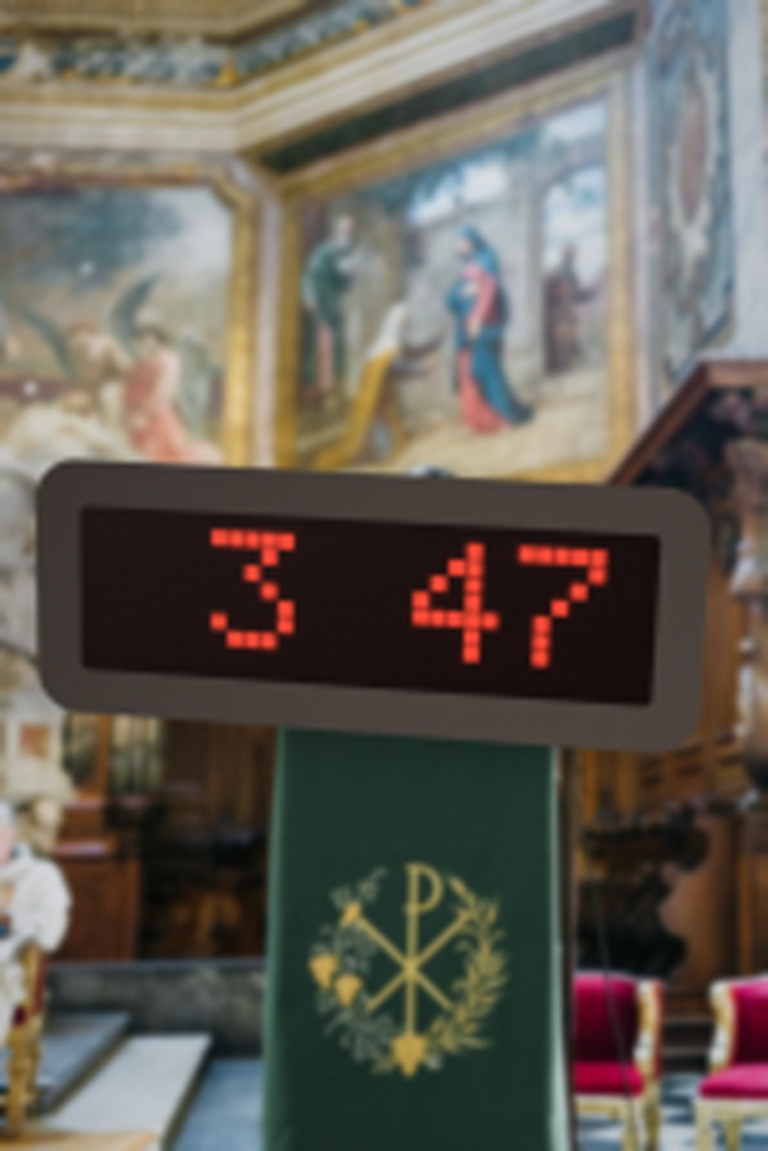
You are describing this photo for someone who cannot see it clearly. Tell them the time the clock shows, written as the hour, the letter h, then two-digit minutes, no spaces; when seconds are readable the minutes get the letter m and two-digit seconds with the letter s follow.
3h47
